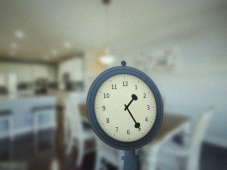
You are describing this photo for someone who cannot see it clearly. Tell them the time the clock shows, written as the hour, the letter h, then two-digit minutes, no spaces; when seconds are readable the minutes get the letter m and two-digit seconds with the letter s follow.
1h25
